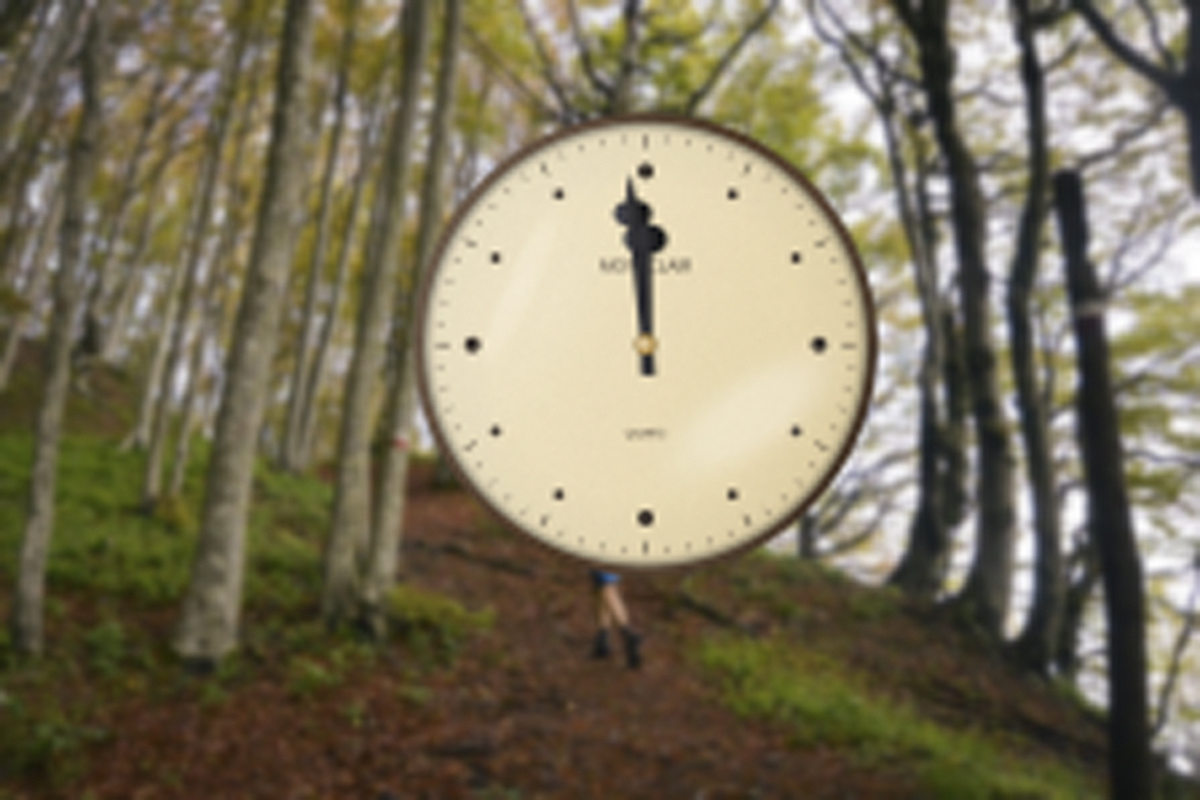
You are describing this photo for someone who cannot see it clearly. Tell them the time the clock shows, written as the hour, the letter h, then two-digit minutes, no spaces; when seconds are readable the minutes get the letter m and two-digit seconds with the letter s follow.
11h59
